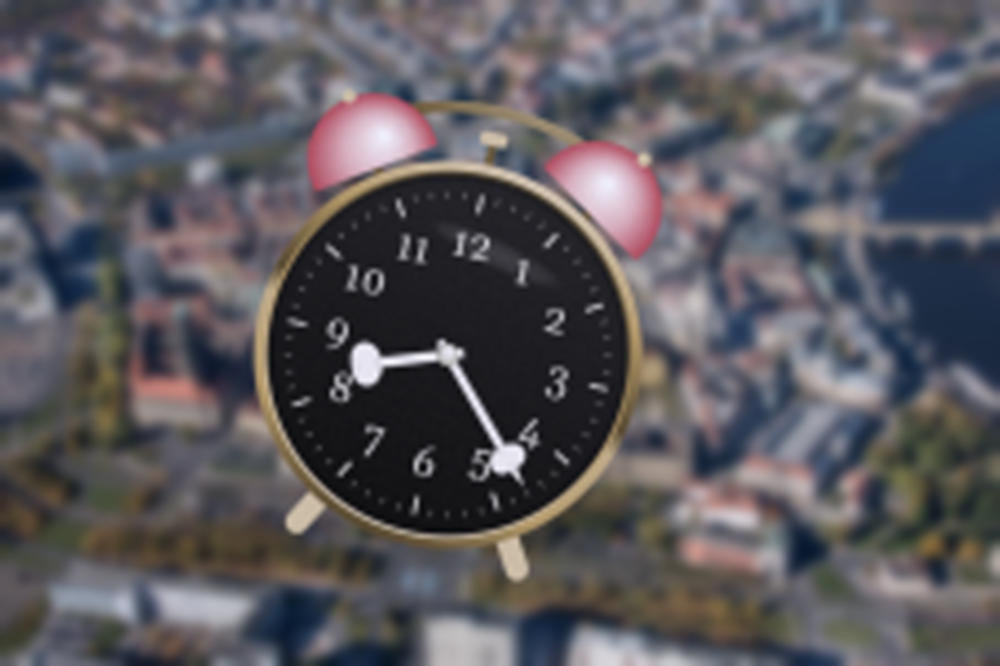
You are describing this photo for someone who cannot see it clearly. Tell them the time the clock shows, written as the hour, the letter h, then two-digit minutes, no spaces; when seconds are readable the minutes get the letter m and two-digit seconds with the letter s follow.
8h23
